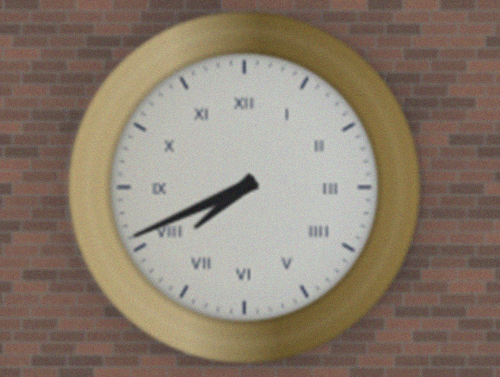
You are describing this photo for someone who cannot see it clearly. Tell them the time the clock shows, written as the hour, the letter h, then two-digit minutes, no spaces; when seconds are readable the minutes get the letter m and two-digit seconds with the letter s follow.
7h41
